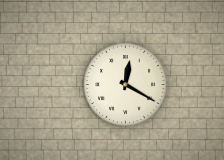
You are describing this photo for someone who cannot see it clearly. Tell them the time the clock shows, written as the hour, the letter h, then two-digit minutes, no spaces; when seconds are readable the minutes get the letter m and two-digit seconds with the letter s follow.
12h20
